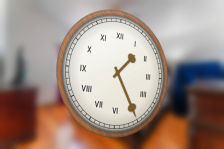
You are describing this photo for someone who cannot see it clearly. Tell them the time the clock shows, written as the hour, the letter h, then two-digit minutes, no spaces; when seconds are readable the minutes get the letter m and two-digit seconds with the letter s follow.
1h25
